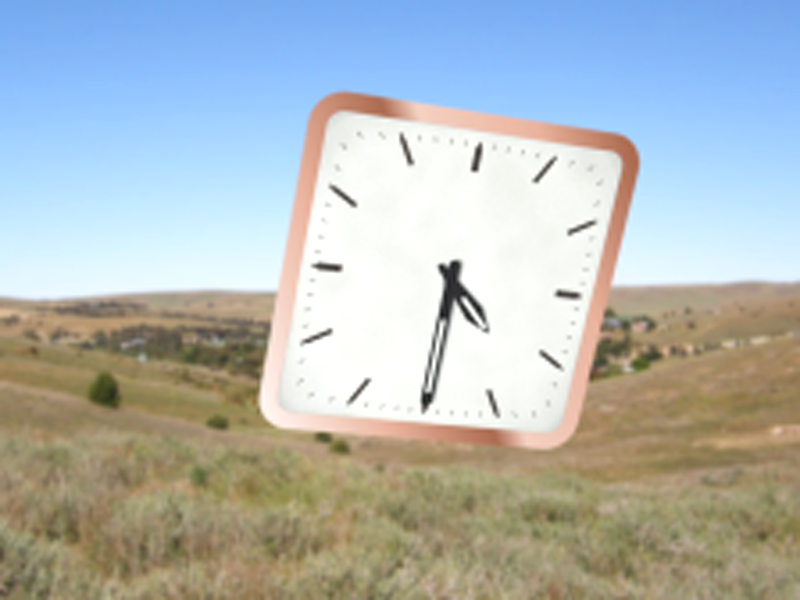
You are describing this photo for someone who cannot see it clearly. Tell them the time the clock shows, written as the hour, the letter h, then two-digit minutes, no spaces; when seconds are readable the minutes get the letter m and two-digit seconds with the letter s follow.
4h30
